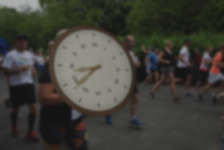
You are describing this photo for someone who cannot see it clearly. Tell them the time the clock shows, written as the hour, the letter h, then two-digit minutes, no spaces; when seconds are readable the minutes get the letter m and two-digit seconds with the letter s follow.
8h38
